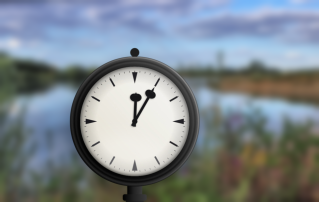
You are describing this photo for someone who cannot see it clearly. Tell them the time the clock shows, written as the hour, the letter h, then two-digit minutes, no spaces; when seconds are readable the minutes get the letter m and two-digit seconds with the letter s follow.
12h05
